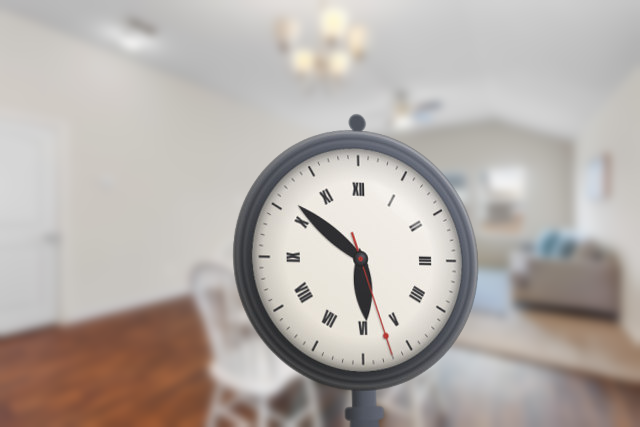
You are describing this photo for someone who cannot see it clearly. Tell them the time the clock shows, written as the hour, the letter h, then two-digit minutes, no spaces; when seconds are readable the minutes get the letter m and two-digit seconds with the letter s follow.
5h51m27s
